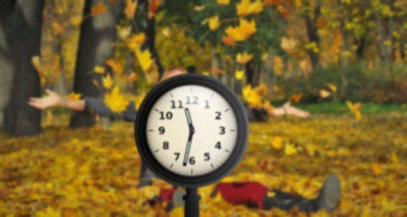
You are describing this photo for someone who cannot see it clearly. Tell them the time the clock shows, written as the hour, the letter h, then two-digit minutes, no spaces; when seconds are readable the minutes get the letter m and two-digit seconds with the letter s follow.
11h32
